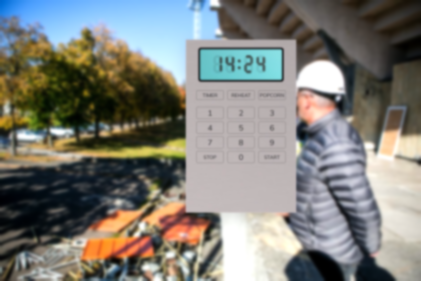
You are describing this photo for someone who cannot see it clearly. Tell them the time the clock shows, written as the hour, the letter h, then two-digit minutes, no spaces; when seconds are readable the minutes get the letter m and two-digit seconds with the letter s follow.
14h24
